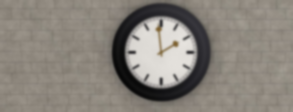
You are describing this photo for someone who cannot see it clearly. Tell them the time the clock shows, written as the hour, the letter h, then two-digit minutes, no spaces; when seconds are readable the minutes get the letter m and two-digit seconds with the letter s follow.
1h59
